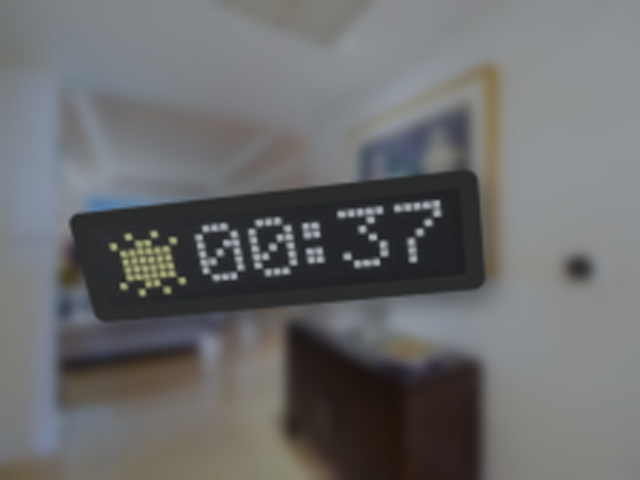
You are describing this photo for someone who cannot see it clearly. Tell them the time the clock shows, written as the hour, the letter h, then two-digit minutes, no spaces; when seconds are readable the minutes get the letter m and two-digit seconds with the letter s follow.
0h37
